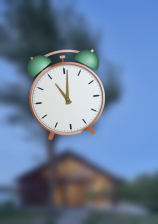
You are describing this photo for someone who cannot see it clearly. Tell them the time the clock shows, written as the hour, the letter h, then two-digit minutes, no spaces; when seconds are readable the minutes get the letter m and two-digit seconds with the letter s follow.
11h01
